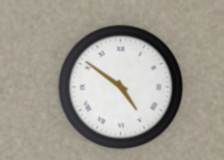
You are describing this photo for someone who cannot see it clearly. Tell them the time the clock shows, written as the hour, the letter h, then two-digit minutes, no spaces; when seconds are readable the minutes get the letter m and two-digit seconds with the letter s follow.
4h51
